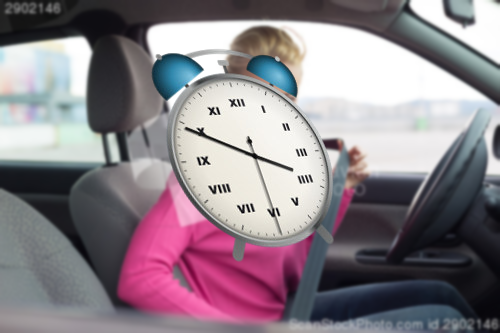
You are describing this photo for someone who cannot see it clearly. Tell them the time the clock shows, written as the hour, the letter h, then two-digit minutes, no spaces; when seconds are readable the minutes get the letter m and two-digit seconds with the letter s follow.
3h49m30s
